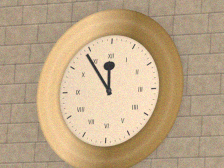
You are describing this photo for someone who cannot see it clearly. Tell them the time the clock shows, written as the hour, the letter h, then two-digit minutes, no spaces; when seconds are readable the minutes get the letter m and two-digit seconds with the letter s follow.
11h54
